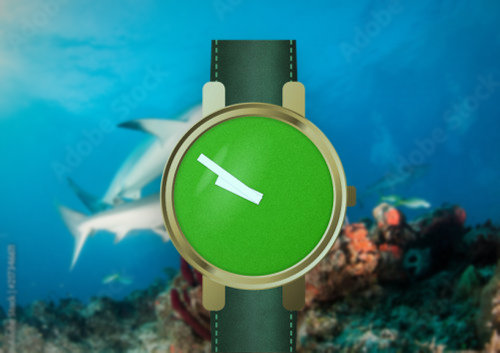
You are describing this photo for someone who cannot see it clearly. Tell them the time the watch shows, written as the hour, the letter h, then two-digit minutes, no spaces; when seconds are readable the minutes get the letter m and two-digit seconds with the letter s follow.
9h51
